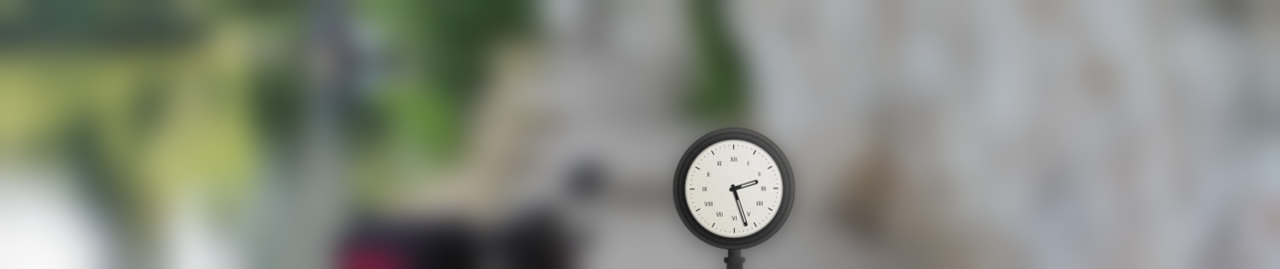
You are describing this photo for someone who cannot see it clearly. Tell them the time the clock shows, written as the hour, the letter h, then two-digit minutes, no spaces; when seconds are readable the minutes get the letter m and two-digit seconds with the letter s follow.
2h27
